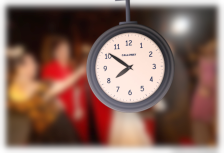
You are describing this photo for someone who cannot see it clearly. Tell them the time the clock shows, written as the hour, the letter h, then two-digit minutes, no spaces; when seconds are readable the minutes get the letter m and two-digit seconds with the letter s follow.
7h51
